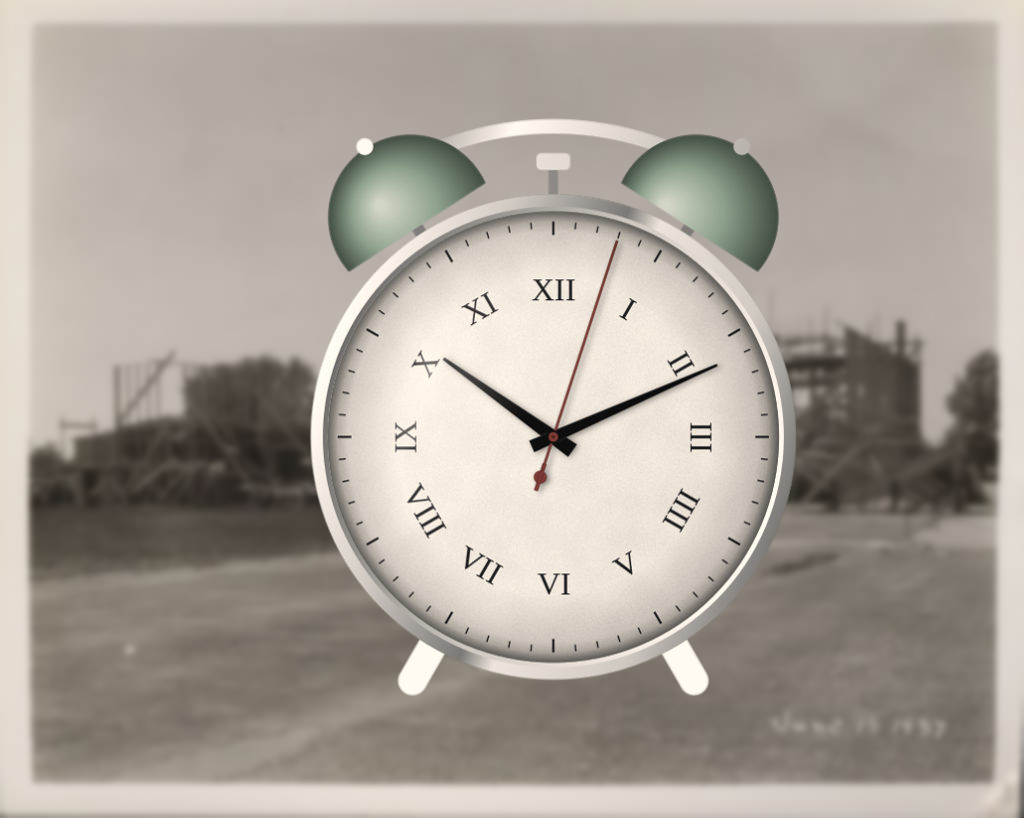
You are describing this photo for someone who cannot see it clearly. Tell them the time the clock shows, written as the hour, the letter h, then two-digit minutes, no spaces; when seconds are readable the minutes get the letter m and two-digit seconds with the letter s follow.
10h11m03s
